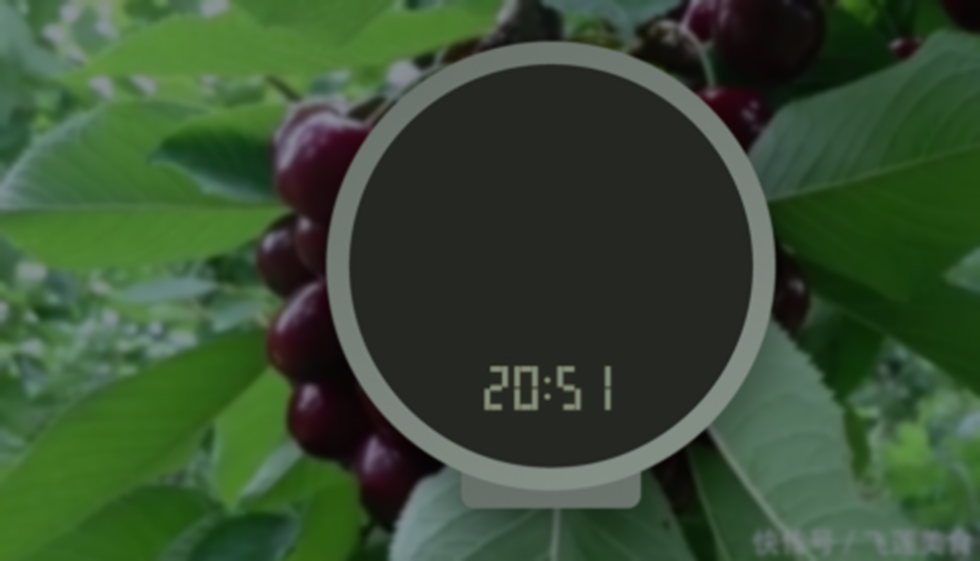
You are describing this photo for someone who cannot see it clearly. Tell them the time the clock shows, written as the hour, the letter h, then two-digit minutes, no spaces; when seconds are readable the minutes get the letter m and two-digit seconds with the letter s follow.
20h51
